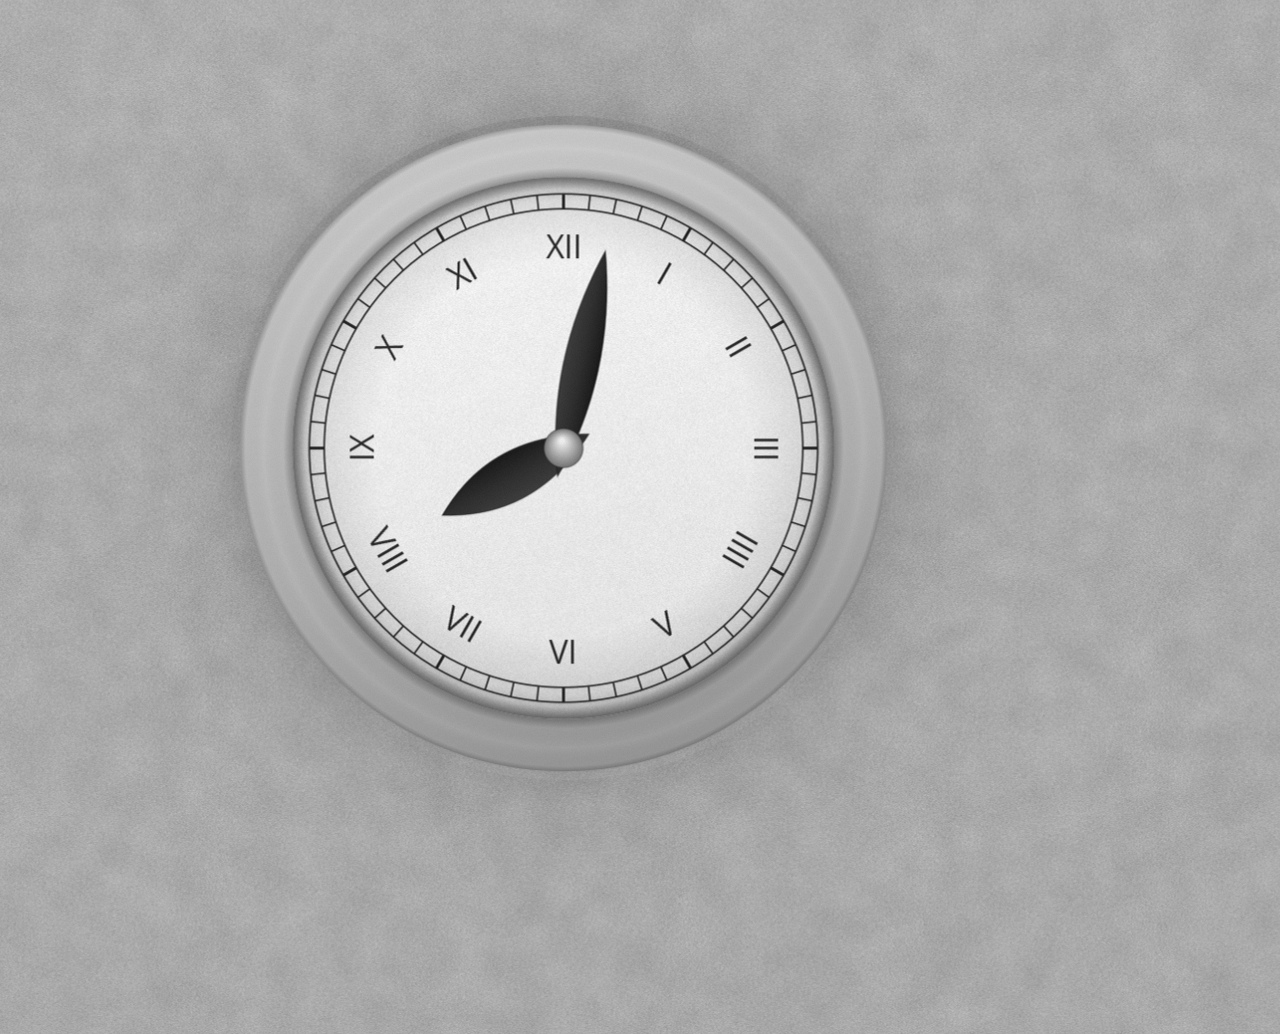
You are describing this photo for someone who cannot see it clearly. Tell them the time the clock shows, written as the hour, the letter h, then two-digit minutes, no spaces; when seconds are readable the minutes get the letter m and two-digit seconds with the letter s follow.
8h02
